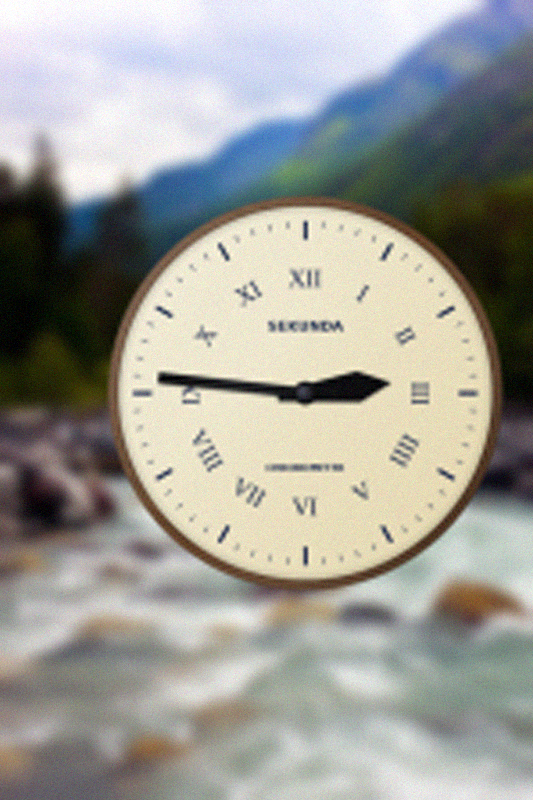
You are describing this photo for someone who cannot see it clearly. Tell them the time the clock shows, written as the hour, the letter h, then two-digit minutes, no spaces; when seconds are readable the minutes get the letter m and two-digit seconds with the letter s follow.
2h46
